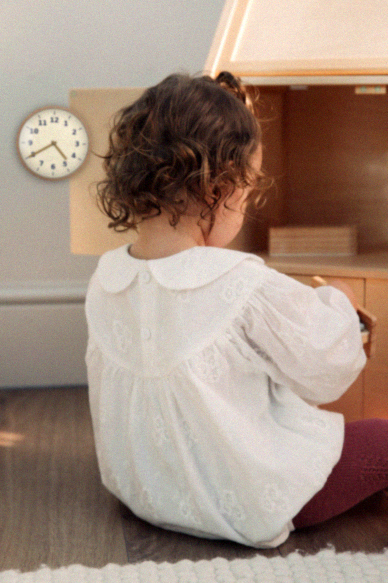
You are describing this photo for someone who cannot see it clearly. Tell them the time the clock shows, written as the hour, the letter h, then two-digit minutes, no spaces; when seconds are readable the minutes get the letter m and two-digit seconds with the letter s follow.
4h40
